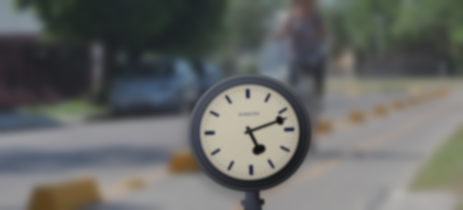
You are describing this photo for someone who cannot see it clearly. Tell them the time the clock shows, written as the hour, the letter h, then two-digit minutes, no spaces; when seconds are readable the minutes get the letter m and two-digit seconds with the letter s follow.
5h12
